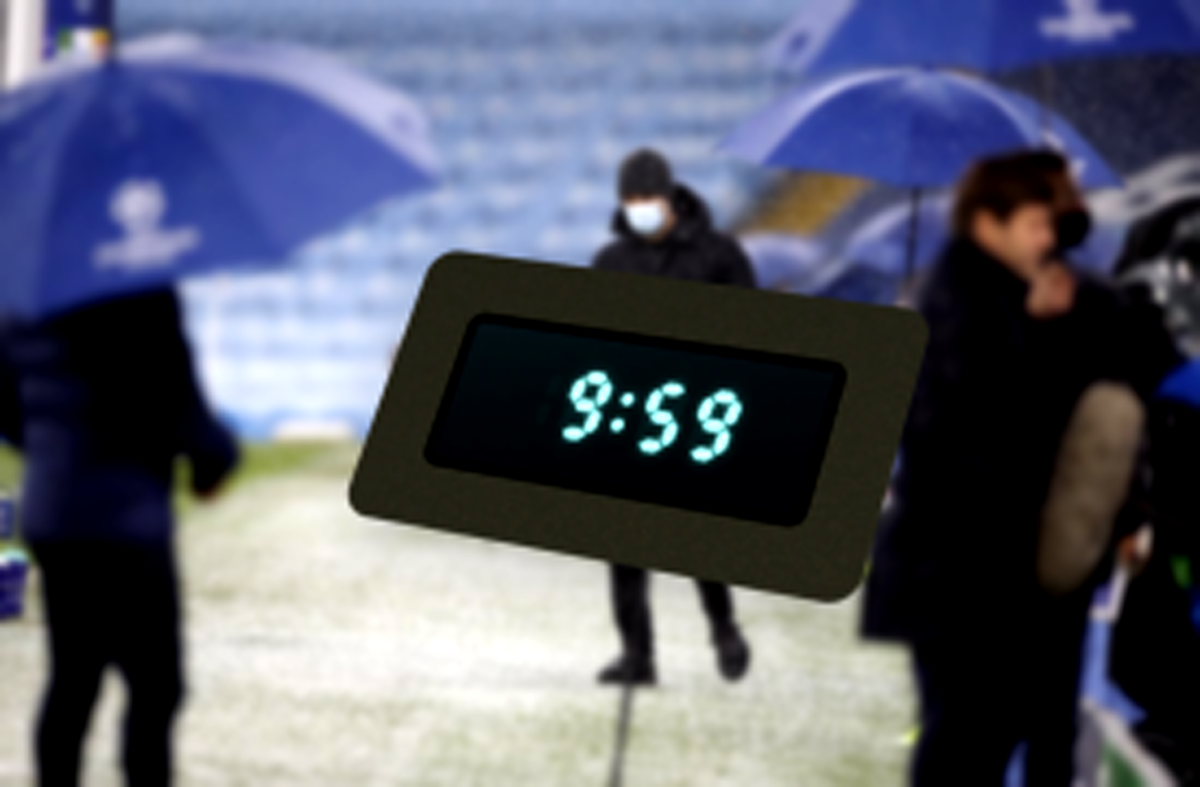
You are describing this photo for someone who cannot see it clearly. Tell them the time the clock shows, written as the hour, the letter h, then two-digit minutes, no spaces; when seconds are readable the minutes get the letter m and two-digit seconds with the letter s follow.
9h59
